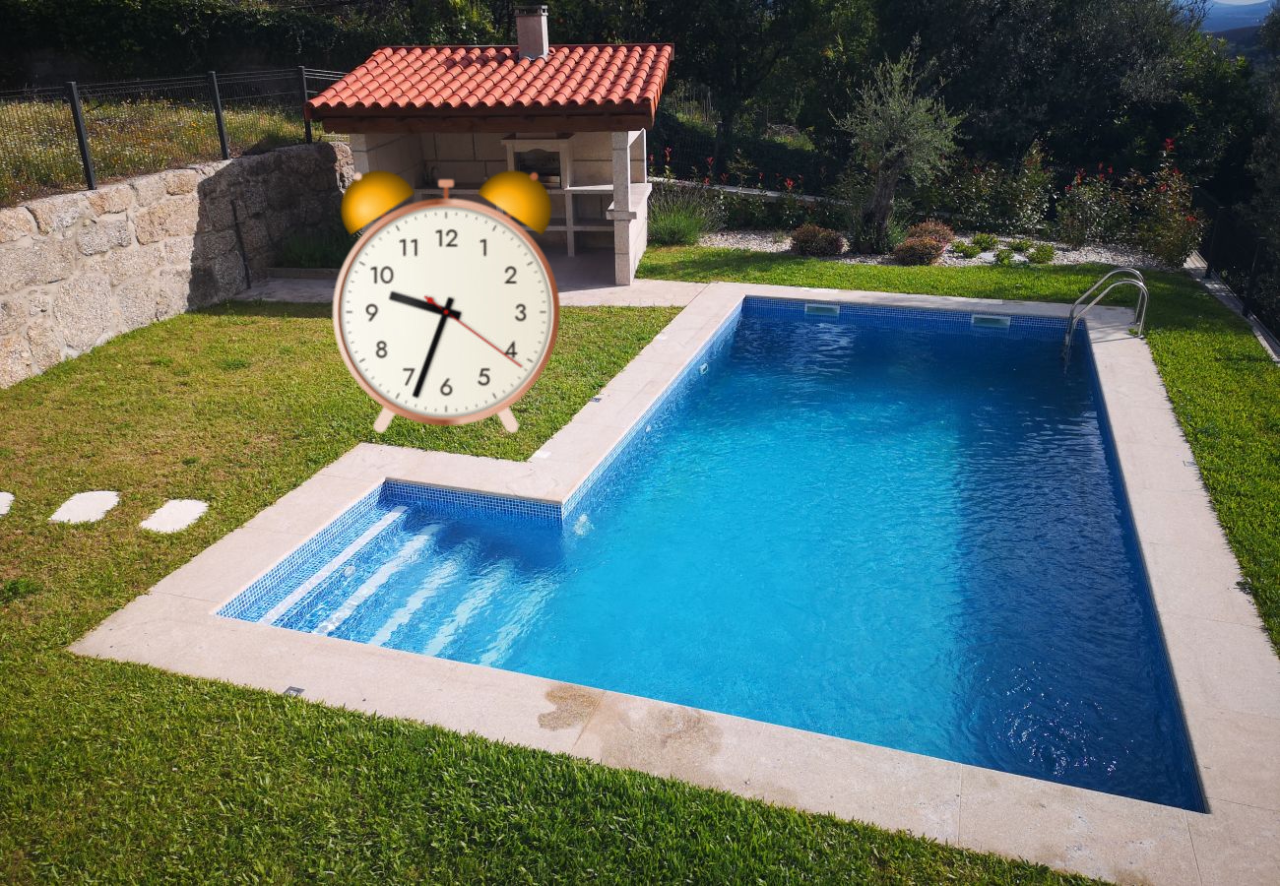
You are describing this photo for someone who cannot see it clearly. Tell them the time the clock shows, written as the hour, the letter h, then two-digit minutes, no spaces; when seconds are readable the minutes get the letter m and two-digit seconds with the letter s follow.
9h33m21s
